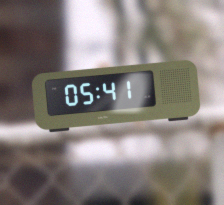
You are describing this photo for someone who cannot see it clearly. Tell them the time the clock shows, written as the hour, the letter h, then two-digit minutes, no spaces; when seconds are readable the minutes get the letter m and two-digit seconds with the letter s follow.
5h41
